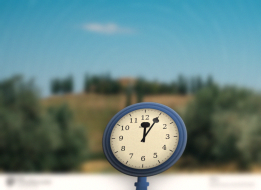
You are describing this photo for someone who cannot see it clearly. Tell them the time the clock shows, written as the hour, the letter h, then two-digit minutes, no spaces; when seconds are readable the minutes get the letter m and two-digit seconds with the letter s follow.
12h05
